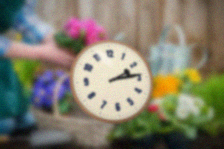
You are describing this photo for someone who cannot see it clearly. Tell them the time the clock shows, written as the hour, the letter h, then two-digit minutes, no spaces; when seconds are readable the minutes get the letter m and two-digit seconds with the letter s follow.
2h14
